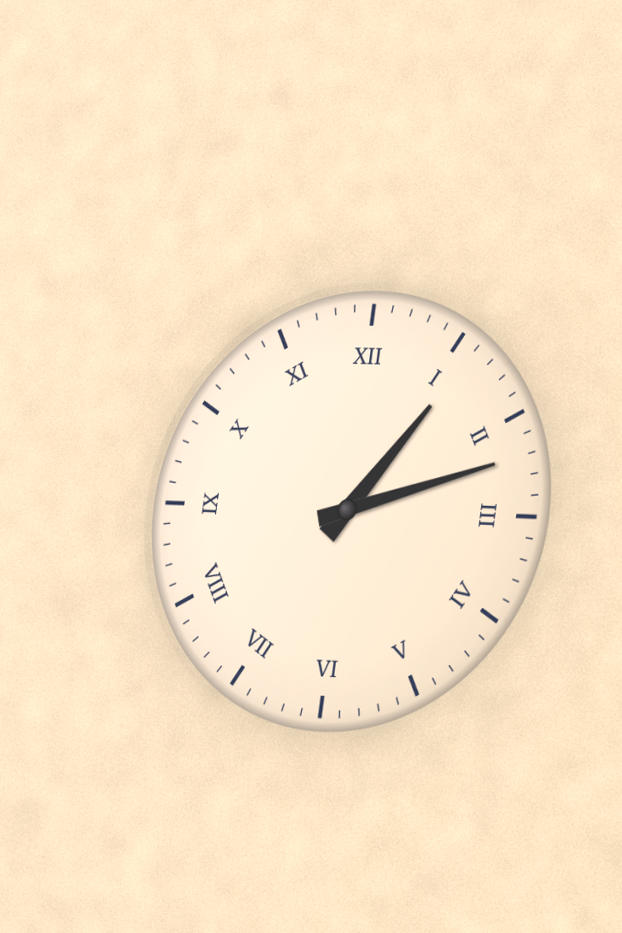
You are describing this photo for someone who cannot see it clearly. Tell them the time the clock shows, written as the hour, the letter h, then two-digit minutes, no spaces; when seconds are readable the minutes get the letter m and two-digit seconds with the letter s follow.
1h12
